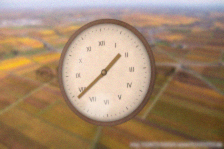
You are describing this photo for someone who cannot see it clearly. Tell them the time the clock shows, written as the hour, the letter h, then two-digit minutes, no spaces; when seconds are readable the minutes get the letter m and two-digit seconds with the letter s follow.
1h39
